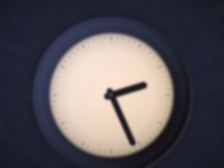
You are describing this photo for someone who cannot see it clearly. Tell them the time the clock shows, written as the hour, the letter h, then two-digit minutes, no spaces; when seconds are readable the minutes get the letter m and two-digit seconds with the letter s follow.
2h26
